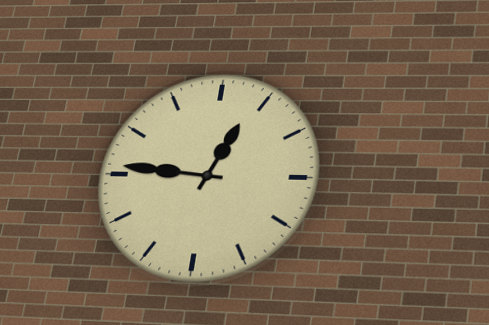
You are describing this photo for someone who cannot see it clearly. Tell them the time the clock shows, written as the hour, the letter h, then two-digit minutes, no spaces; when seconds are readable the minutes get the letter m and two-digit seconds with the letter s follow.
12h46
